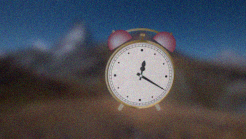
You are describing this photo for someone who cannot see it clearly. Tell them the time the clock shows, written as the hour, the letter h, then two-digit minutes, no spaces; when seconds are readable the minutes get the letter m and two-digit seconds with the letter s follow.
12h20
